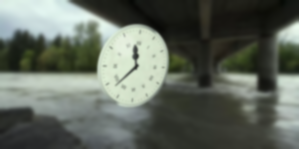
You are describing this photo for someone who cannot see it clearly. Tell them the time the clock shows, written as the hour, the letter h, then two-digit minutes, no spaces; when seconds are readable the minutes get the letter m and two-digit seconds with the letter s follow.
11h38
